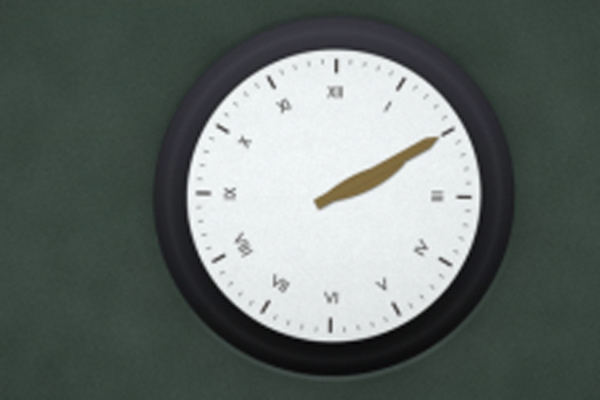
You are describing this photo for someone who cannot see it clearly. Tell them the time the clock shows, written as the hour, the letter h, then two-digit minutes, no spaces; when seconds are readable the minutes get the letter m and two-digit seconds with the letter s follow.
2h10
